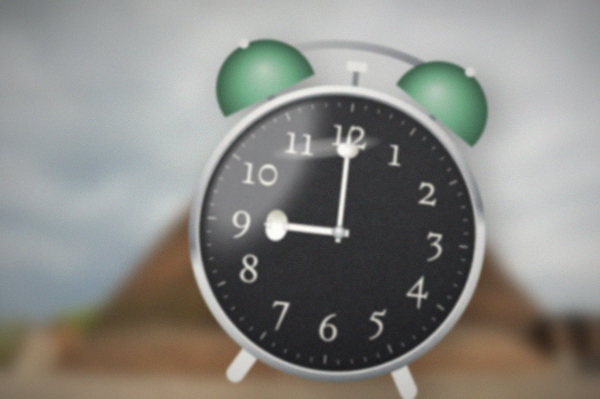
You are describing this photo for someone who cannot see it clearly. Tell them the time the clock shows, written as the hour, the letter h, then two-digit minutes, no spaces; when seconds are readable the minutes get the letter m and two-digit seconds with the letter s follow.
9h00
